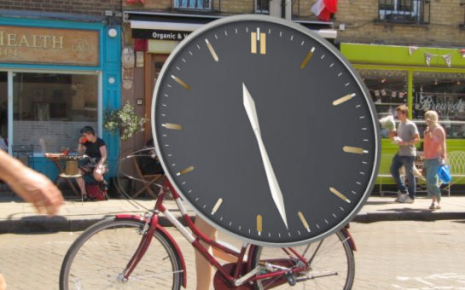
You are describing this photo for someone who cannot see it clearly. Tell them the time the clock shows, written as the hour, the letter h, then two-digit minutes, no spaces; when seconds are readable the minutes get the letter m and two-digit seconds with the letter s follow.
11h27
